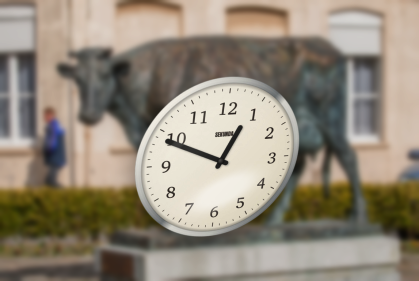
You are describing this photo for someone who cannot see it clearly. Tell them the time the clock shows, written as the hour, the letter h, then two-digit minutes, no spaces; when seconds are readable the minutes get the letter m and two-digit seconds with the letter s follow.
12h49
